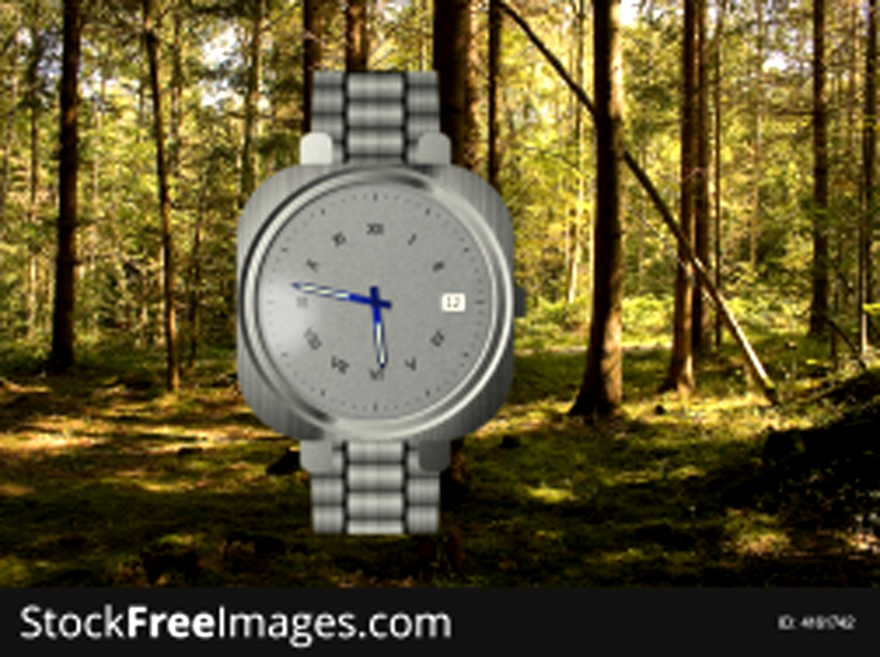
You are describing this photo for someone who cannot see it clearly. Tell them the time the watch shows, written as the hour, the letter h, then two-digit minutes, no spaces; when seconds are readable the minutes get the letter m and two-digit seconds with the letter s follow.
5h47
